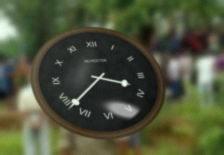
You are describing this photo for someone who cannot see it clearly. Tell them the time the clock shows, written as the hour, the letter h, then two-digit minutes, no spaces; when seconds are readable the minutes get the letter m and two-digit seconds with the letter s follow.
3h38
